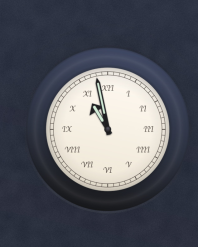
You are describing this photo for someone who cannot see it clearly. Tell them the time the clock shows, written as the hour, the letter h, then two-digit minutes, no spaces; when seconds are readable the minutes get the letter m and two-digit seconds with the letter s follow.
10h58
